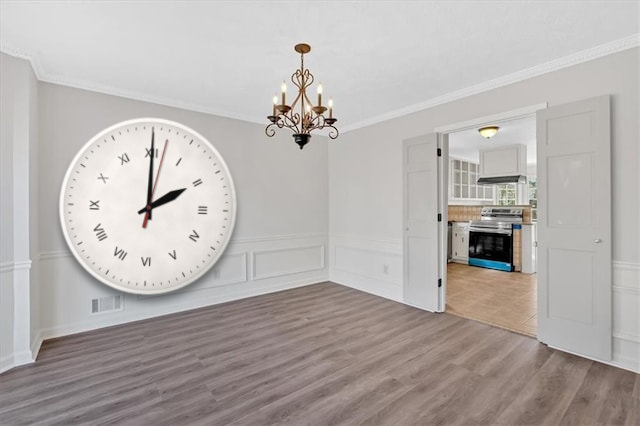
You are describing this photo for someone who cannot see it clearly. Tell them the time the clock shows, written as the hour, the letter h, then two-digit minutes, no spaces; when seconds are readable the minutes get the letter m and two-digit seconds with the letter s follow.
2h00m02s
